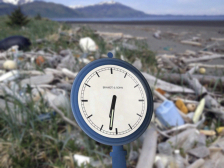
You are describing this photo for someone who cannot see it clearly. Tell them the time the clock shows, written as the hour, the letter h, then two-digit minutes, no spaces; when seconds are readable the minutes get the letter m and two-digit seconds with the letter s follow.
6h32
